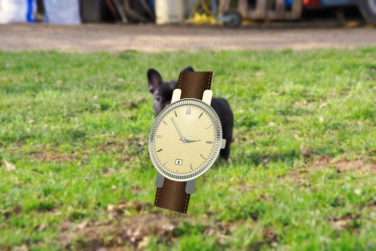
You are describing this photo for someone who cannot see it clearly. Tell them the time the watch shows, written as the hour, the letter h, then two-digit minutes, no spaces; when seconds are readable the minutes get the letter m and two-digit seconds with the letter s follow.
2h53
